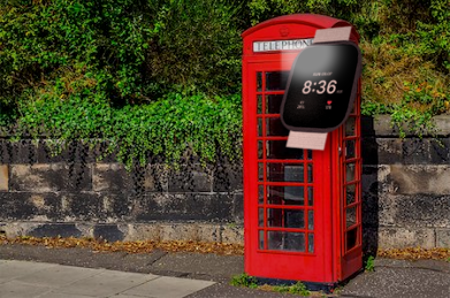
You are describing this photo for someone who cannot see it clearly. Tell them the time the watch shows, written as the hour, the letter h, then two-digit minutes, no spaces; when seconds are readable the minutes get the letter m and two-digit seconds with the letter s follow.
8h36
